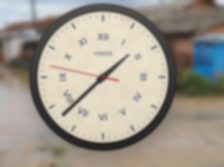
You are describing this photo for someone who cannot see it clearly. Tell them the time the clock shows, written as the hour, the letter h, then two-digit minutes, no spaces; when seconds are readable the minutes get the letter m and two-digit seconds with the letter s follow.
1h37m47s
